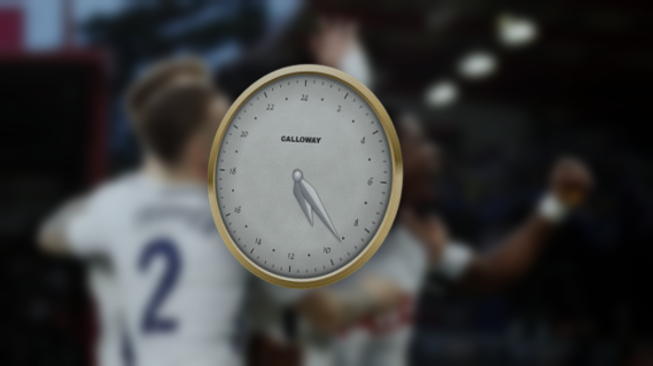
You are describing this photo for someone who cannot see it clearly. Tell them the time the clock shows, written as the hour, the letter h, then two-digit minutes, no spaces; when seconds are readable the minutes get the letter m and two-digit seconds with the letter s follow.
10h23
